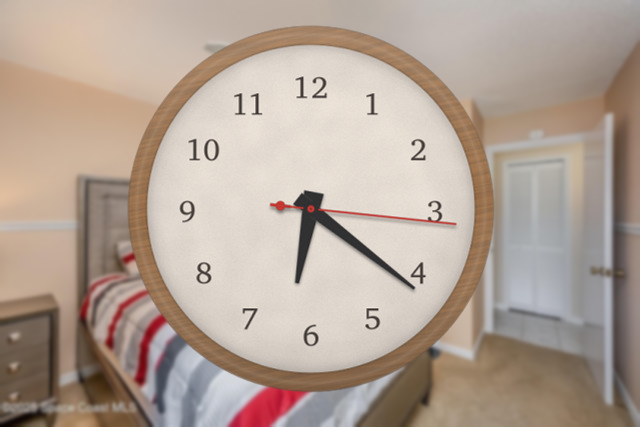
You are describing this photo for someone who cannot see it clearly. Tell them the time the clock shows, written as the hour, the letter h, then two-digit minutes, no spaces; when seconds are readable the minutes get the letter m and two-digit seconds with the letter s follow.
6h21m16s
